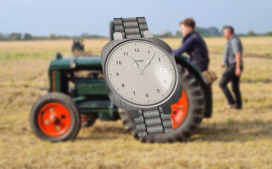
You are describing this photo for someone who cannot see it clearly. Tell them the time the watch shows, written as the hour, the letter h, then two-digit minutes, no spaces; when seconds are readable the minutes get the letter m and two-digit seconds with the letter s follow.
11h07
